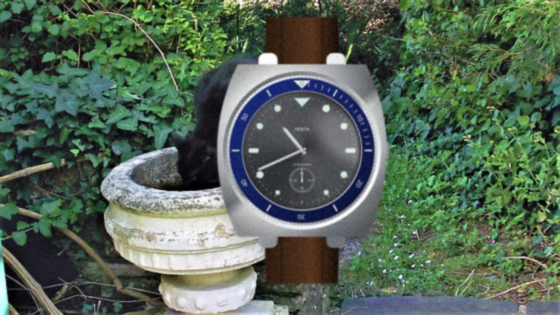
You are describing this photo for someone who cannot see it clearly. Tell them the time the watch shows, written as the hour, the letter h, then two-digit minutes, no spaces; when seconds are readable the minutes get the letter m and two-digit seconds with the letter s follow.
10h41
